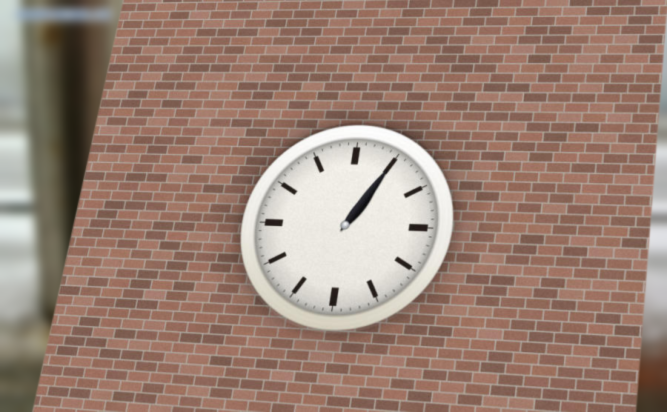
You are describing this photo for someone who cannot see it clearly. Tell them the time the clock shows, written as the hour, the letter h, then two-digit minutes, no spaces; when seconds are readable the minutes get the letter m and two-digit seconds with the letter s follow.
1h05
